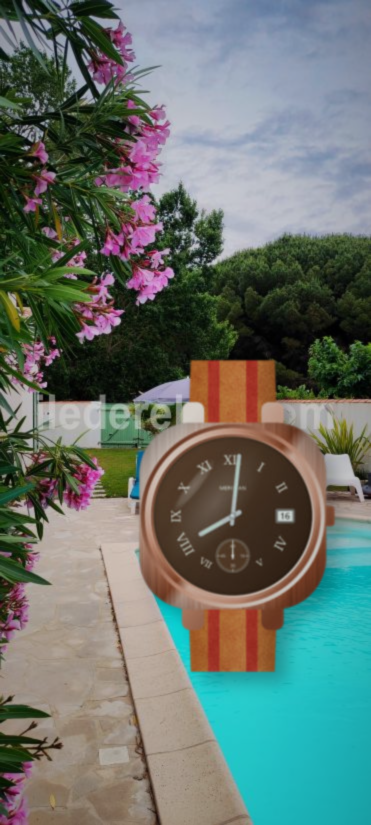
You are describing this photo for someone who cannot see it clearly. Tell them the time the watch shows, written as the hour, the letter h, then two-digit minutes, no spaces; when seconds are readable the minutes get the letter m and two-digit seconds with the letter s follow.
8h01
